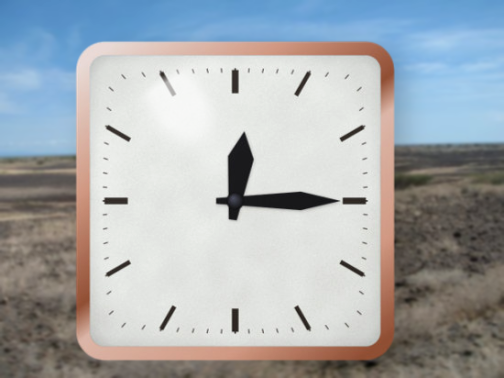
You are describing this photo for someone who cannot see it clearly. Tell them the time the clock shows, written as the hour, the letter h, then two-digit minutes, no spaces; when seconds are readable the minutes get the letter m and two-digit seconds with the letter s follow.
12h15
